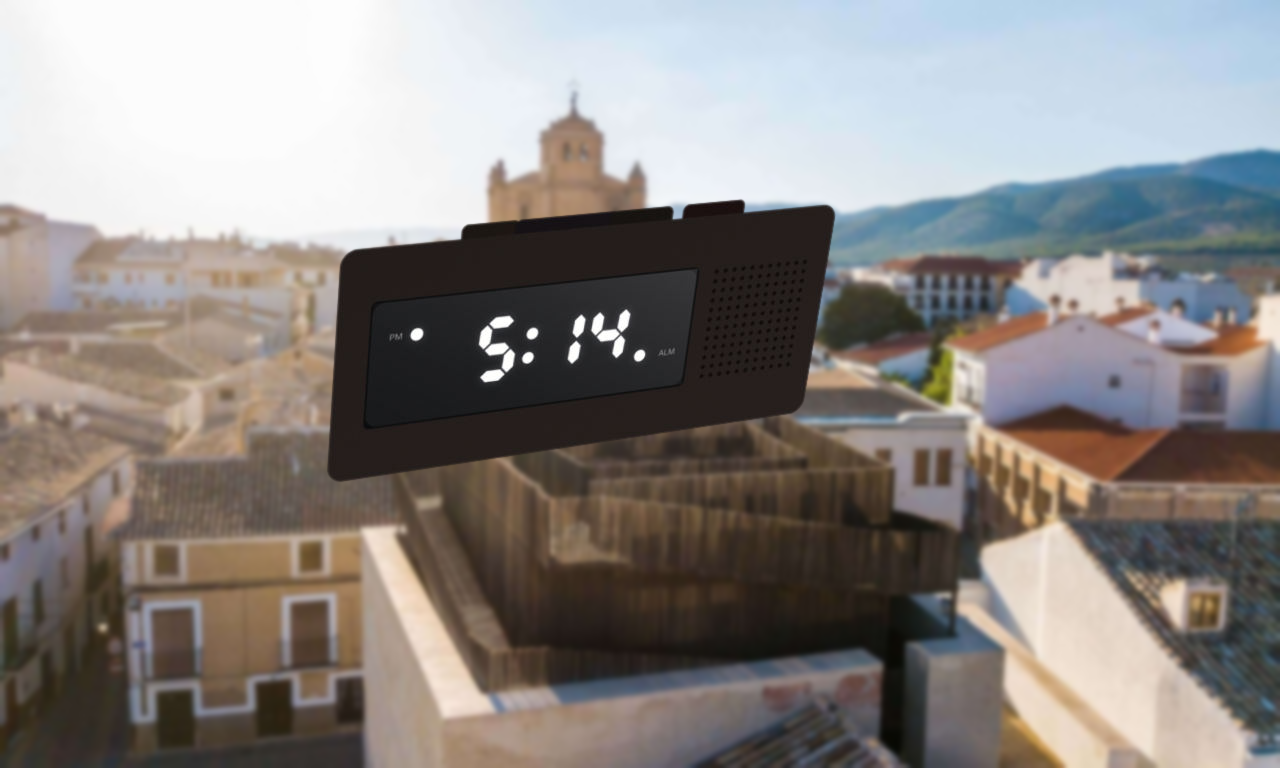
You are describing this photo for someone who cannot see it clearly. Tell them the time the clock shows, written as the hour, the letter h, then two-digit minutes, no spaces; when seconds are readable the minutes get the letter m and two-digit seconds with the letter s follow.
5h14
